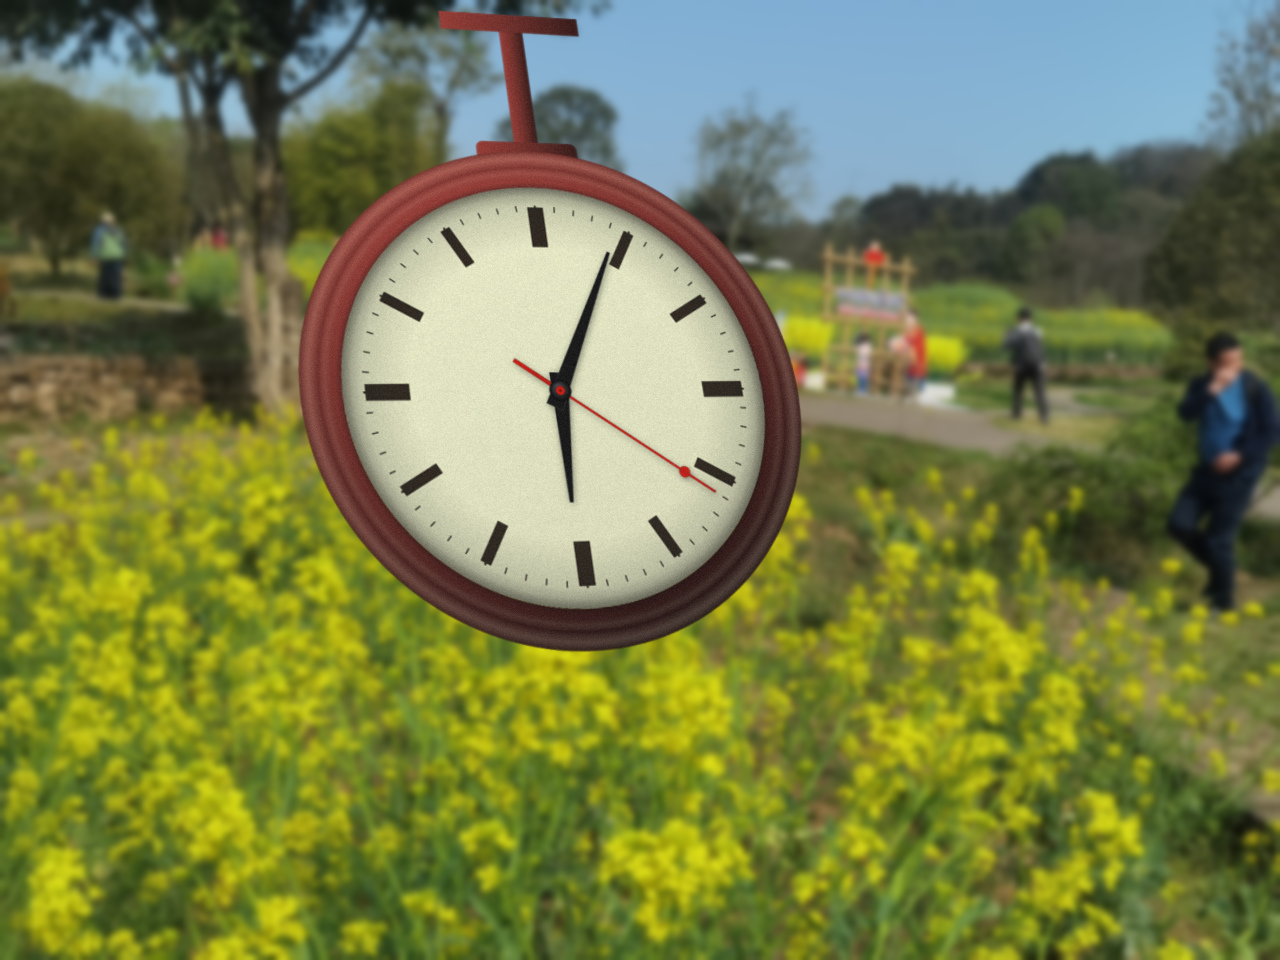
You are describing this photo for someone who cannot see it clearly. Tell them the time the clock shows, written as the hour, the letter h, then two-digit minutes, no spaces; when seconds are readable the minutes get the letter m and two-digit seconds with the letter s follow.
6h04m21s
